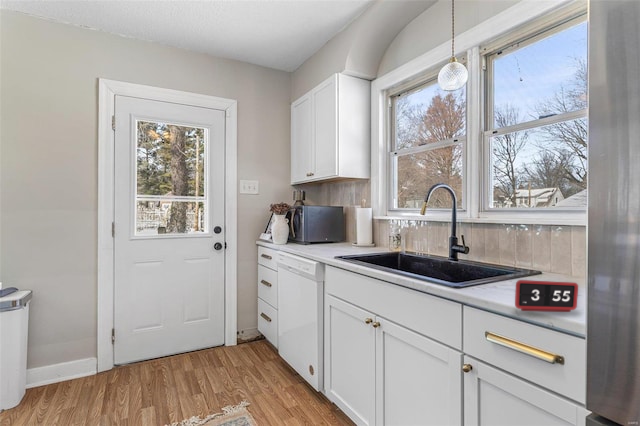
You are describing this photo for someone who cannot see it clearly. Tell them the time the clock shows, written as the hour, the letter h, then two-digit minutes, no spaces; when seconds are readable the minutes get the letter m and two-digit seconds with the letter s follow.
3h55
